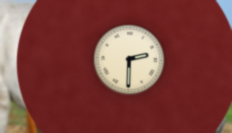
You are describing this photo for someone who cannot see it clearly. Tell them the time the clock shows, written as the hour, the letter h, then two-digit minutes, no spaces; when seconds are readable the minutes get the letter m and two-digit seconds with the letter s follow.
2h30
